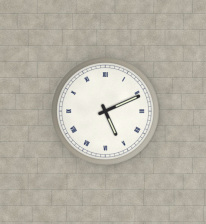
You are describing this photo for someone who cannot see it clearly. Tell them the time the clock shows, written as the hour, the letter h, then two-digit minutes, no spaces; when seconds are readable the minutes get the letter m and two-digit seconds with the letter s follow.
5h11
